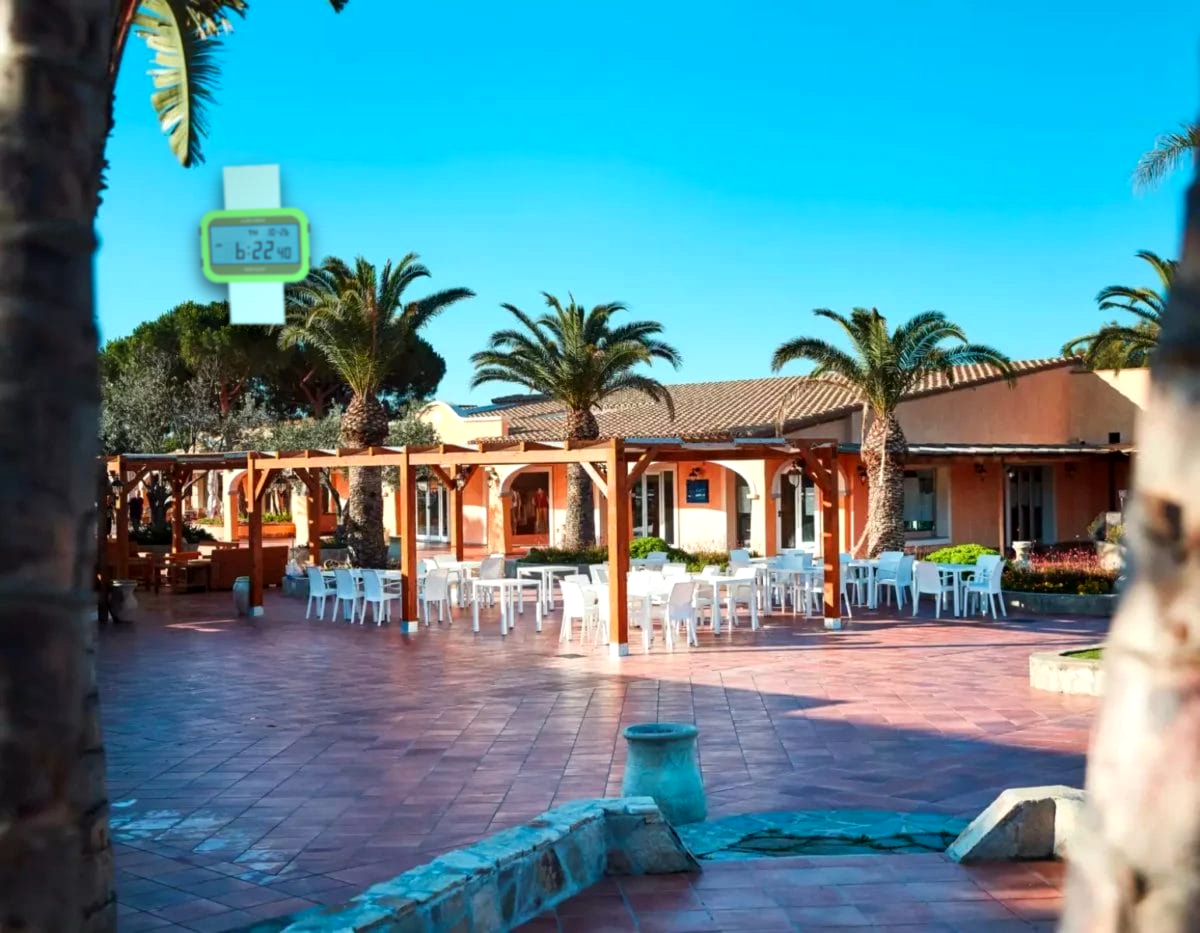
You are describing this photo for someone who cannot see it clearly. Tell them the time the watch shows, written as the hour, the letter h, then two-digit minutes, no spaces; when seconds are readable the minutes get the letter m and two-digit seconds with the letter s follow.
6h22
